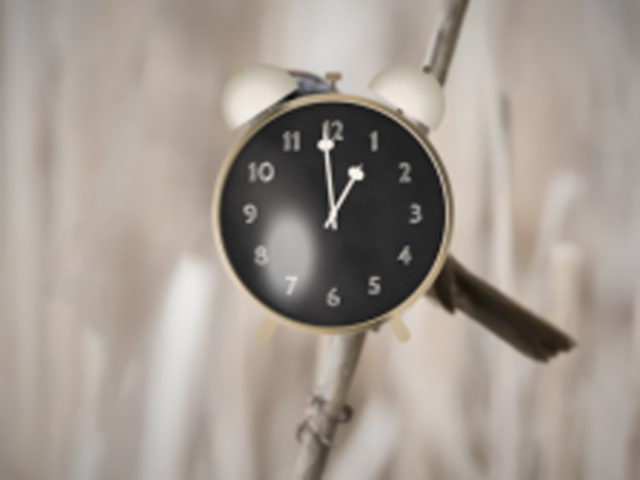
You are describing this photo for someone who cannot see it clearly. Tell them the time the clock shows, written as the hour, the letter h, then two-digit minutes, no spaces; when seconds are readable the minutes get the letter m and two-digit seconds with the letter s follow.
12h59
